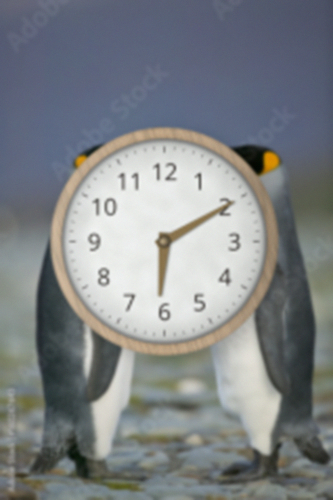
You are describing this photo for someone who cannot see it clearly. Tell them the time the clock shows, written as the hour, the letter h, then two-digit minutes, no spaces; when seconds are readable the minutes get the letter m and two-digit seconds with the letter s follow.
6h10
